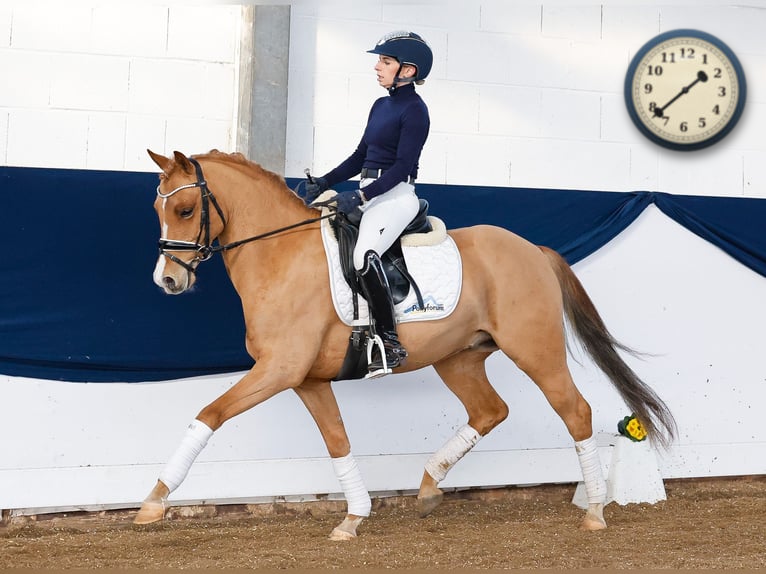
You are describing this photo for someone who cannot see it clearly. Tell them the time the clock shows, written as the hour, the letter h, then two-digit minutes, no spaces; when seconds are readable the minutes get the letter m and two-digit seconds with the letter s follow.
1h38
